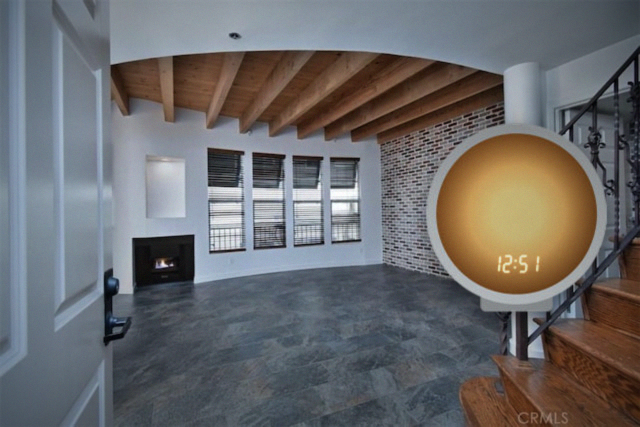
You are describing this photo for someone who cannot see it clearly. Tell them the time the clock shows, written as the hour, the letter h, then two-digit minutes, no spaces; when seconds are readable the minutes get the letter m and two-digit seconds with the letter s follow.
12h51
